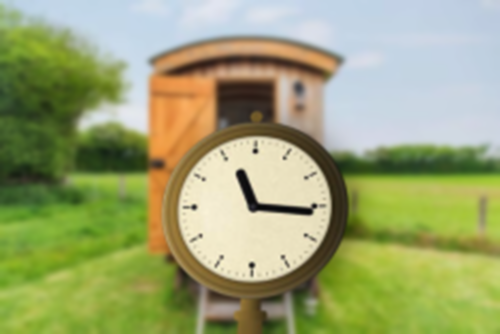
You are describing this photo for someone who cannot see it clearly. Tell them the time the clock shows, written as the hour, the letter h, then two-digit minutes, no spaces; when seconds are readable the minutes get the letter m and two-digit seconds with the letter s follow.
11h16
